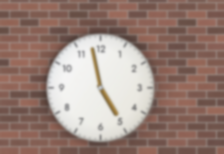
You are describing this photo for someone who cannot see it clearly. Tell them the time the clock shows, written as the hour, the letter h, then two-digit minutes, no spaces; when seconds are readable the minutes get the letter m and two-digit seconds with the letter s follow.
4h58
